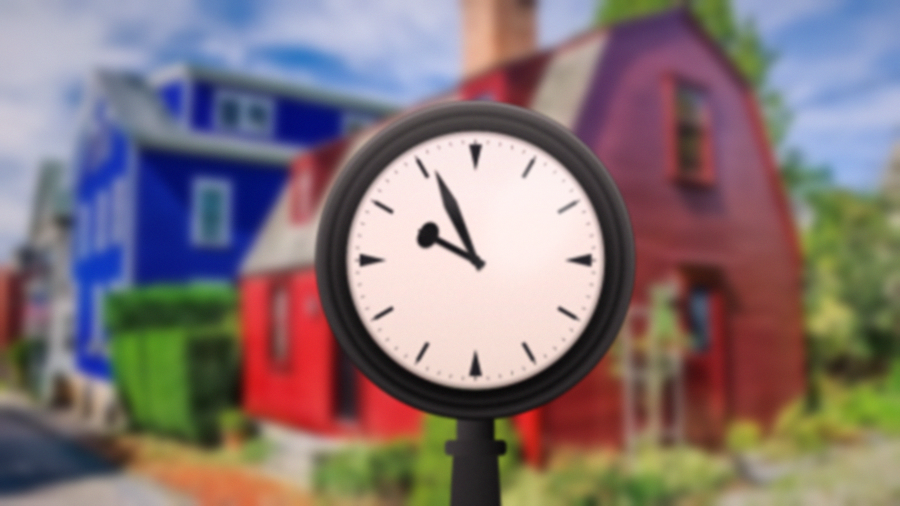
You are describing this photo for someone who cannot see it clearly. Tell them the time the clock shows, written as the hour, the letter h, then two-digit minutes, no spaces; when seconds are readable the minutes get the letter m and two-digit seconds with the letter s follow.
9h56
